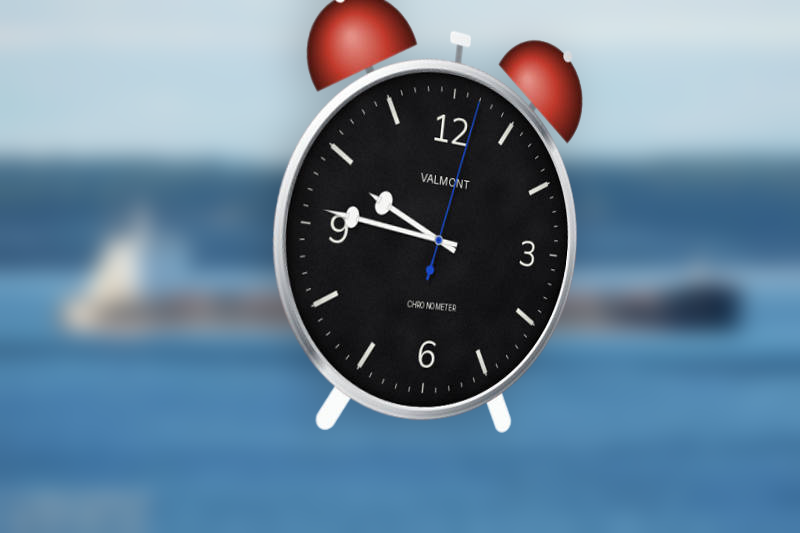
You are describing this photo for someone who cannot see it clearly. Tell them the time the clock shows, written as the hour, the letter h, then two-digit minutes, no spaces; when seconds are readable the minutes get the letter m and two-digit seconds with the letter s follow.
9h46m02s
